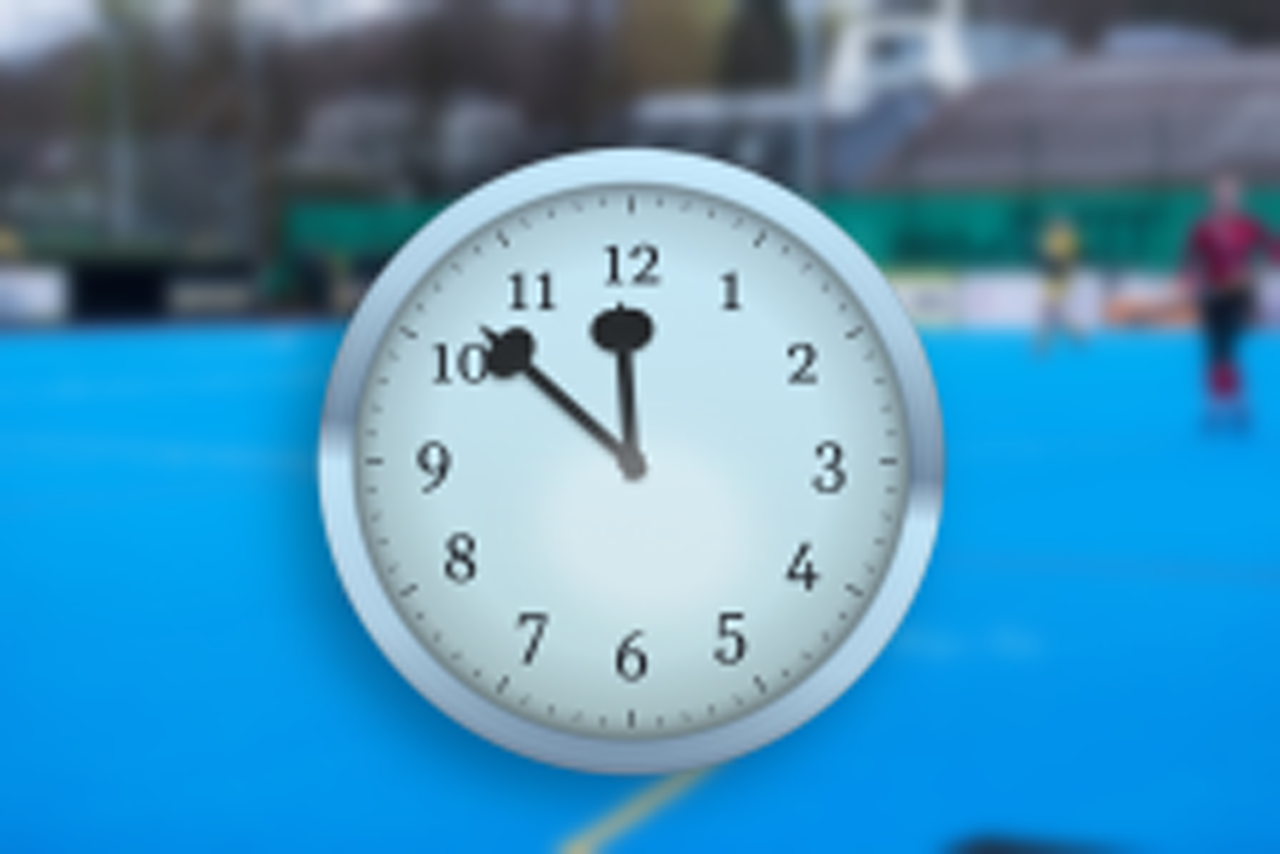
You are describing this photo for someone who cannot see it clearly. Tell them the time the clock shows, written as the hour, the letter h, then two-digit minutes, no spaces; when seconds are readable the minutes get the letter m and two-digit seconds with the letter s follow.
11h52
